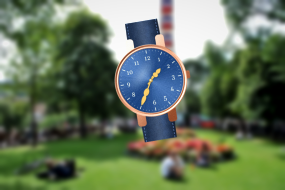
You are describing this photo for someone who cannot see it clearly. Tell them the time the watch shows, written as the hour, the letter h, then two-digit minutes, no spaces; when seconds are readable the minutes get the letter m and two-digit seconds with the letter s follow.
1h35
